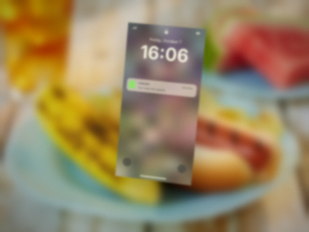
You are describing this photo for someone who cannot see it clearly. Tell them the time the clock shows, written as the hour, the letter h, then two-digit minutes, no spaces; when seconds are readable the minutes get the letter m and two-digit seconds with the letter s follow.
16h06
